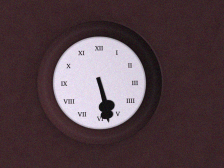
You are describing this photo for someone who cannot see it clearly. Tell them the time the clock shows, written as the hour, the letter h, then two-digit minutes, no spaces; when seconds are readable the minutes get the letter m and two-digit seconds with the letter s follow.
5h28
